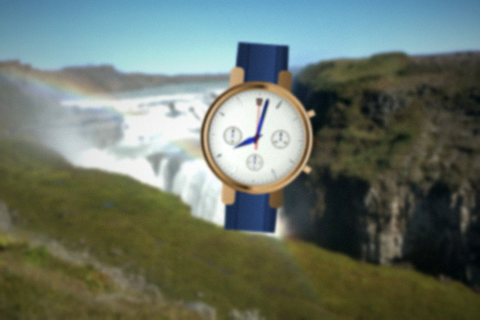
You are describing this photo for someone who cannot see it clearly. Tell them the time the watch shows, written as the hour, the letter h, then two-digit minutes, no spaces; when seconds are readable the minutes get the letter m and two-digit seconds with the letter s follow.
8h02
